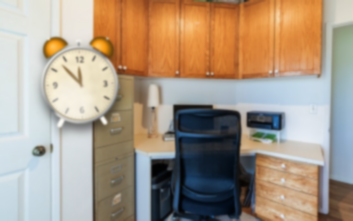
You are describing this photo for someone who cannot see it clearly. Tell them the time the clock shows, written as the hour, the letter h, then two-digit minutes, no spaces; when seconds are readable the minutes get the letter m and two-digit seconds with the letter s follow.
11h53
